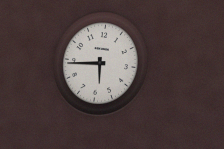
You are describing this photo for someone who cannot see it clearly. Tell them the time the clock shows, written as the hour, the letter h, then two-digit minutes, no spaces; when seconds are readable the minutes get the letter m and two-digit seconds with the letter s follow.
5h44
